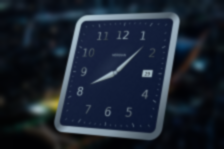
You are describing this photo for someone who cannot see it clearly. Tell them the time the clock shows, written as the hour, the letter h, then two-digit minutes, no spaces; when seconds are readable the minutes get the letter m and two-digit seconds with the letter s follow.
8h07
